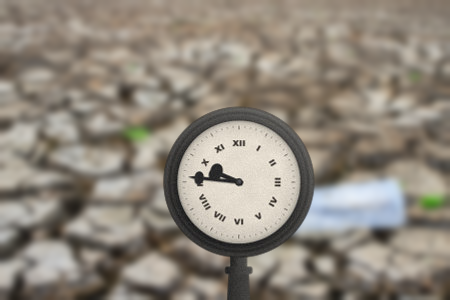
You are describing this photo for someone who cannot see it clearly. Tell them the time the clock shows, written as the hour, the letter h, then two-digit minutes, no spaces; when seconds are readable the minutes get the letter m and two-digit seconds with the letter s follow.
9h46
